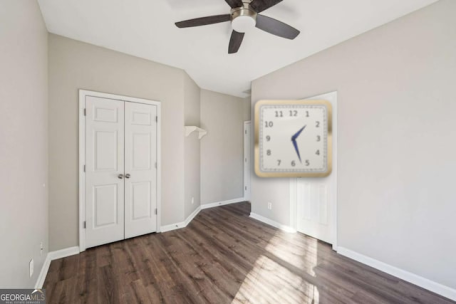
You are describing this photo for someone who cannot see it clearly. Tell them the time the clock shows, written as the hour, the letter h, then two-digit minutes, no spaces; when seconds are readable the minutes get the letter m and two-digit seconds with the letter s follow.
1h27
